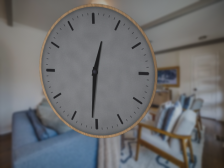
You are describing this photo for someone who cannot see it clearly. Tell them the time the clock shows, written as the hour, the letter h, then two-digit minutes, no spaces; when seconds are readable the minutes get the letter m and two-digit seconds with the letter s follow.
12h31
